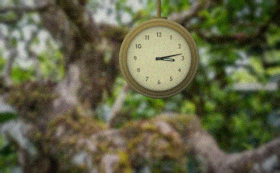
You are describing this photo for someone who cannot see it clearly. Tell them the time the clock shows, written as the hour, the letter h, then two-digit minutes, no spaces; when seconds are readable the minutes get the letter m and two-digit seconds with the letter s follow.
3h13
